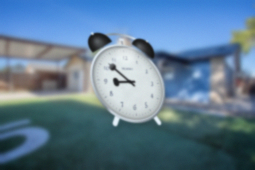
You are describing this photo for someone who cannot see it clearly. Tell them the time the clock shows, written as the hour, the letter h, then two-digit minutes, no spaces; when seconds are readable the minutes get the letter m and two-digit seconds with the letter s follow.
8h52
